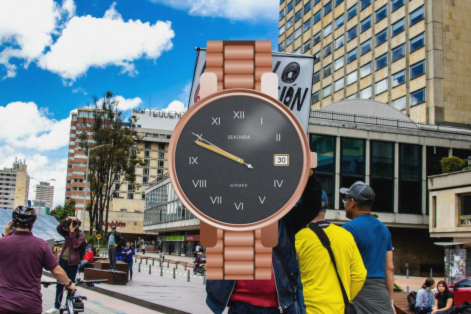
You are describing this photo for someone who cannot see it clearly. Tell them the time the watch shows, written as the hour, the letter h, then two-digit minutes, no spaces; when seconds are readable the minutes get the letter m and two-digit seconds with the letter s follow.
9h48m50s
